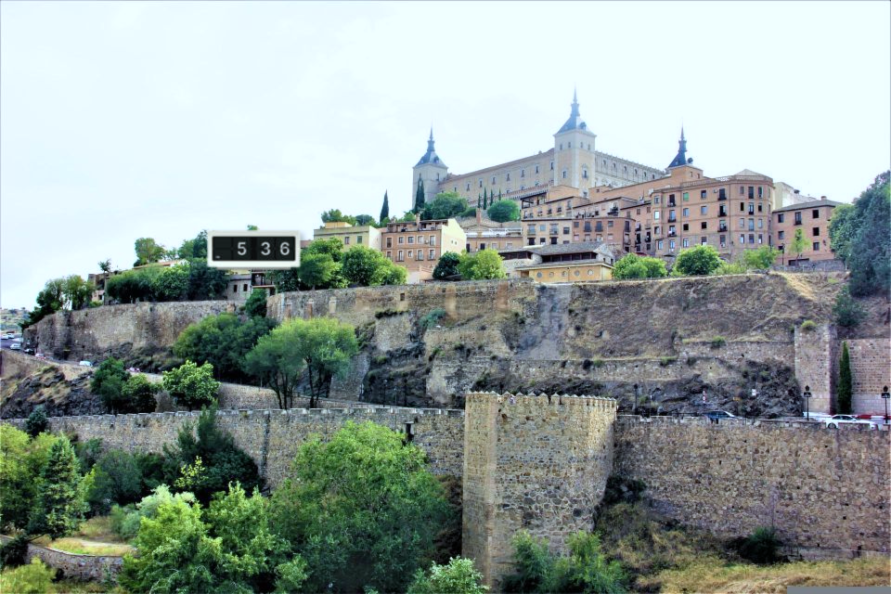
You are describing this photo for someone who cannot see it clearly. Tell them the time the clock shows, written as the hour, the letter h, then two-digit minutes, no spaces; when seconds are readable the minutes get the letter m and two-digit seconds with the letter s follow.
5h36
